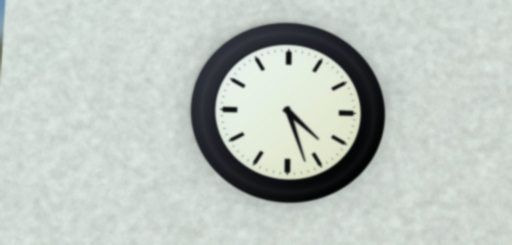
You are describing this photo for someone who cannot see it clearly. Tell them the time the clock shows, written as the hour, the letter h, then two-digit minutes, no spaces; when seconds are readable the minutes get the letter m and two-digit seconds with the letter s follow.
4h27
